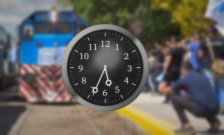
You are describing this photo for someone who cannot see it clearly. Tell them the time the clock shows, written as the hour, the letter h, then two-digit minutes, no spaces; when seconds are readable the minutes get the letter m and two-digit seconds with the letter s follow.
5h34
